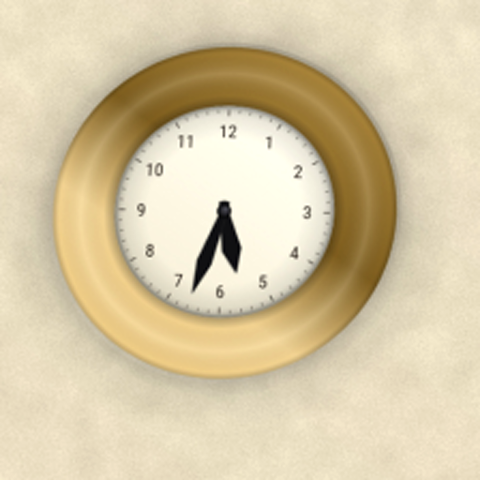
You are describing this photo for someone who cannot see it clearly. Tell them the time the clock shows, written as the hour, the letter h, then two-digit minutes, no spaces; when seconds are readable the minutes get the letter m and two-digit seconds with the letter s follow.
5h33
